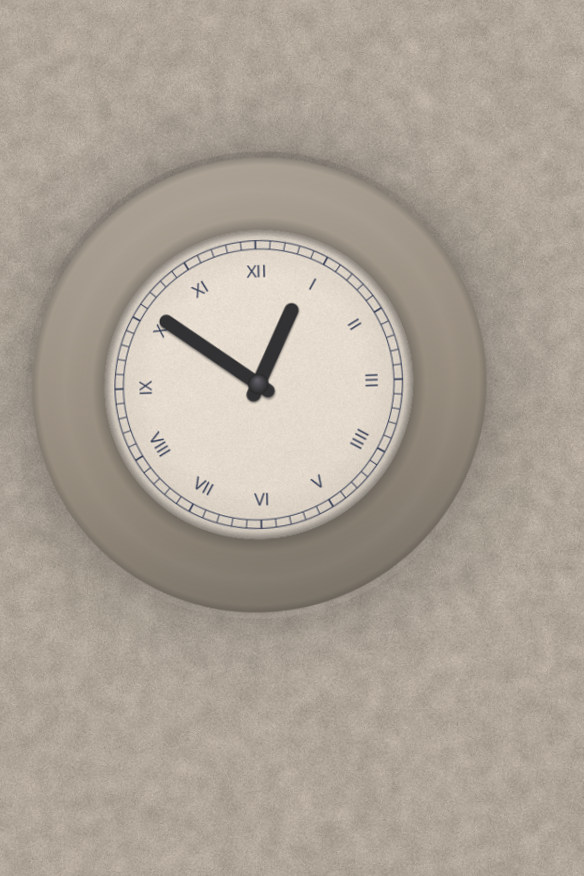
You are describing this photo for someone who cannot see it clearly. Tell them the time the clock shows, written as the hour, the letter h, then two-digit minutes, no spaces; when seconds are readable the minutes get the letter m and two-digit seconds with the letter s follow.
12h51
